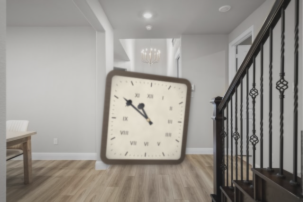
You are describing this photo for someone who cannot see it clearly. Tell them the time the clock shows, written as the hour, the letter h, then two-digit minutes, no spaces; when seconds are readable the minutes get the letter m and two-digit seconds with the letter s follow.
10h51
